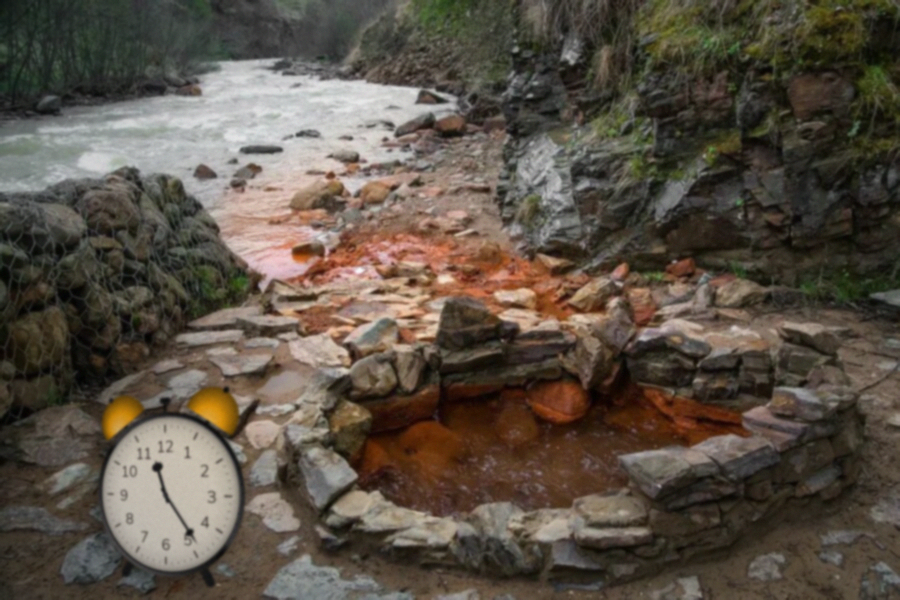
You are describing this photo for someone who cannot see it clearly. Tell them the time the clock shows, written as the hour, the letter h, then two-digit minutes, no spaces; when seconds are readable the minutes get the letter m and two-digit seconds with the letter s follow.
11h24
